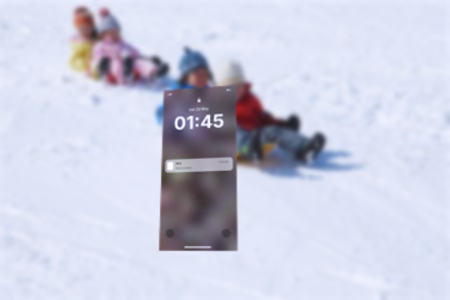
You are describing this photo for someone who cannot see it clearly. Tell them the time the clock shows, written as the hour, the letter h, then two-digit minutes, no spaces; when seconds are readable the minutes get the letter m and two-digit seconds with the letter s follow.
1h45
